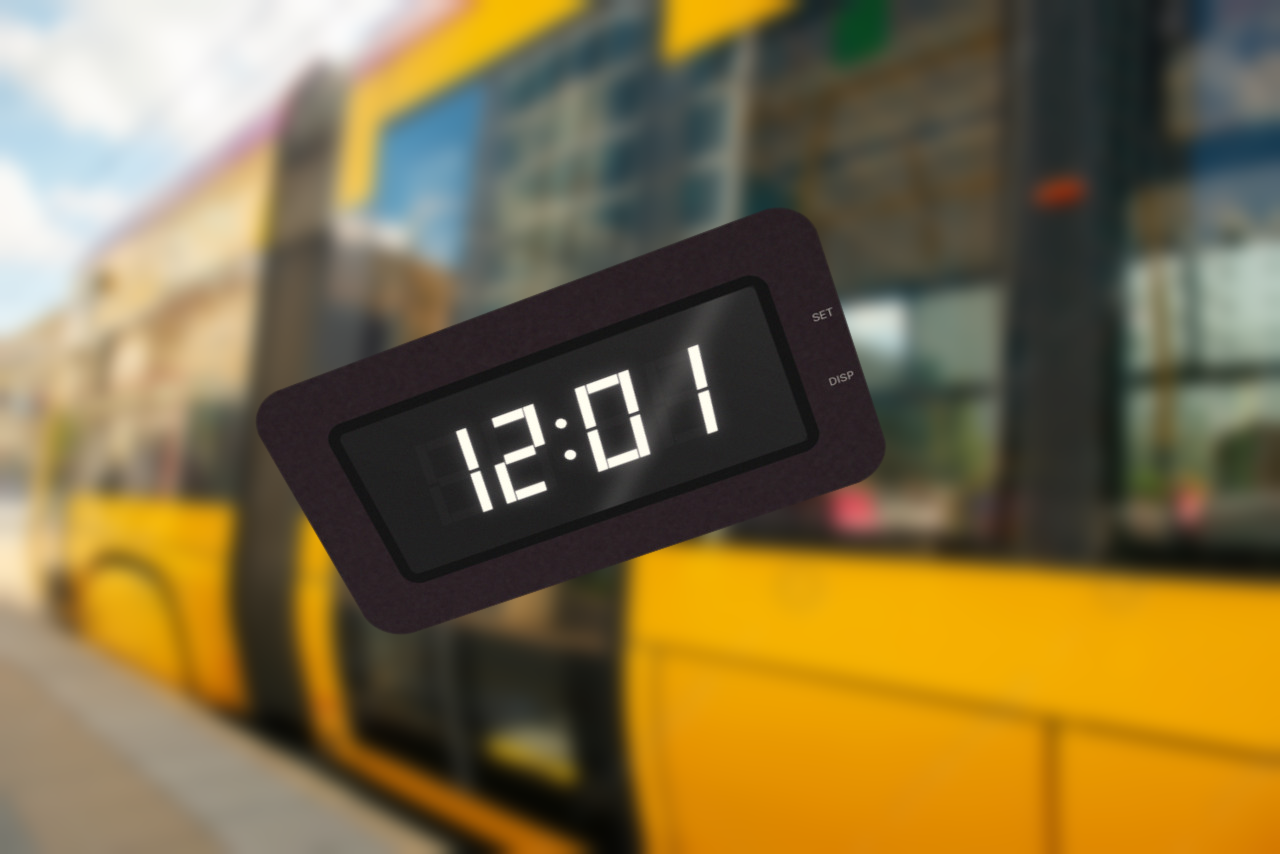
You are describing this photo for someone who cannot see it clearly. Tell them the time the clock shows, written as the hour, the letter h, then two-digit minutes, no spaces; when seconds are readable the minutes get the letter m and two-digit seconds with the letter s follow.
12h01
